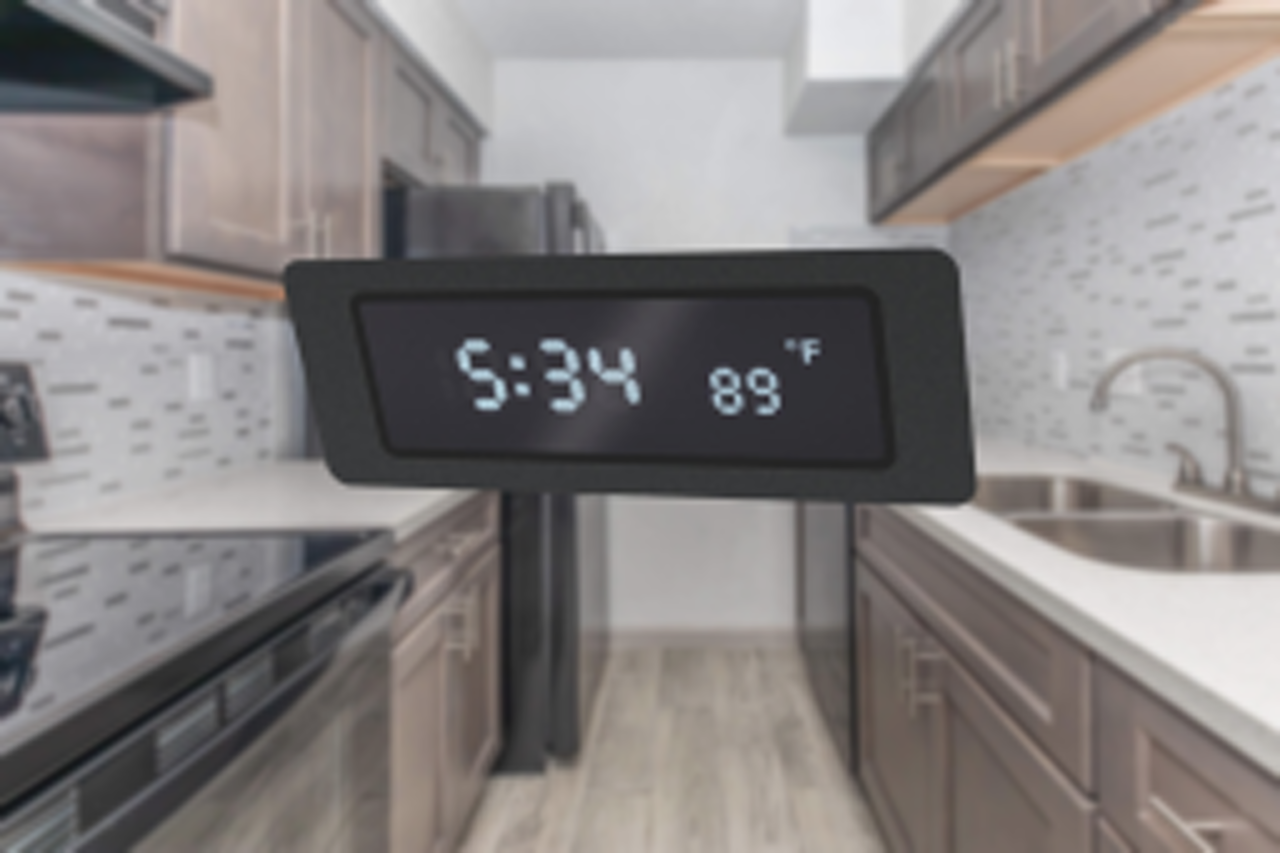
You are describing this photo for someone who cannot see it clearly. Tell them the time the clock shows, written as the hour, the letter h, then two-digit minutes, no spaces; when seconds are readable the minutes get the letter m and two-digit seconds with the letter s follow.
5h34
